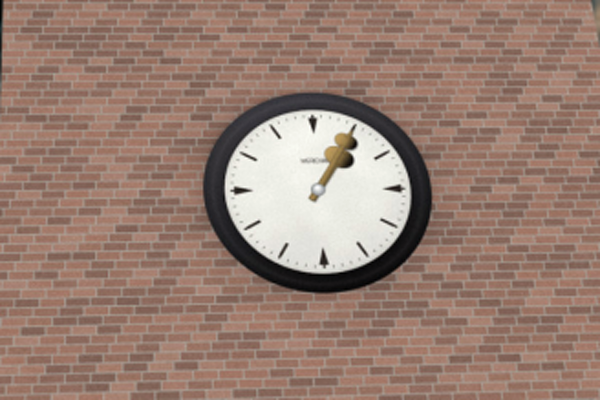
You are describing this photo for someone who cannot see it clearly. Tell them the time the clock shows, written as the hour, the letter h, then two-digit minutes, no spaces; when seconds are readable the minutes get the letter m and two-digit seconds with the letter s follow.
1h05
